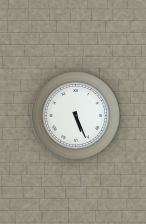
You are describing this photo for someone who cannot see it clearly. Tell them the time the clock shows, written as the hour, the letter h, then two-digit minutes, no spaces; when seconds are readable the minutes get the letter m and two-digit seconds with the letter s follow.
5h26
